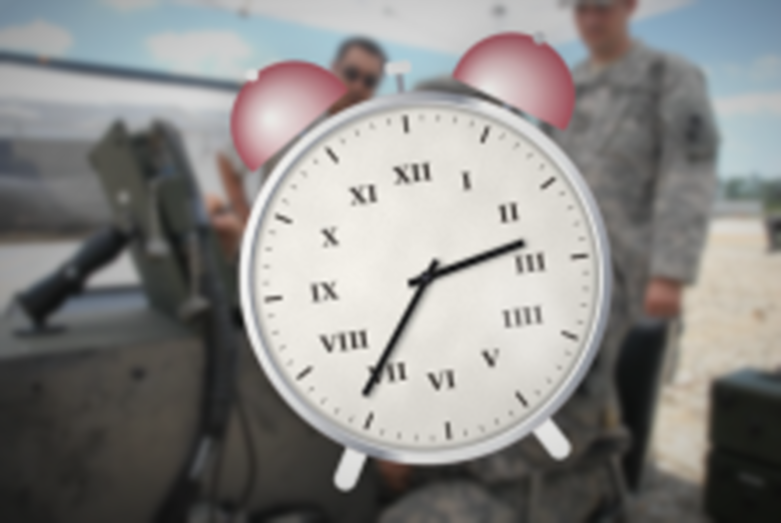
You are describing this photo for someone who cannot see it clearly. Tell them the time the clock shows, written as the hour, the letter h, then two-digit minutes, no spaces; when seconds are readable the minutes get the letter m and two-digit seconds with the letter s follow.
2h36
